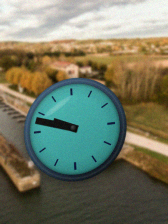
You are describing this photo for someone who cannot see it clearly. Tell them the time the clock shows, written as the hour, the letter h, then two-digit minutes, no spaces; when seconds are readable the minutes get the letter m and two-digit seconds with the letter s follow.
9h48
